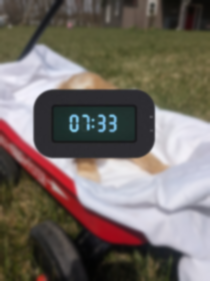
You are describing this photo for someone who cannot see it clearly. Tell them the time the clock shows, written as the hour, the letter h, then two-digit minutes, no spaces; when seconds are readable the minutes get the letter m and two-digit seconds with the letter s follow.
7h33
